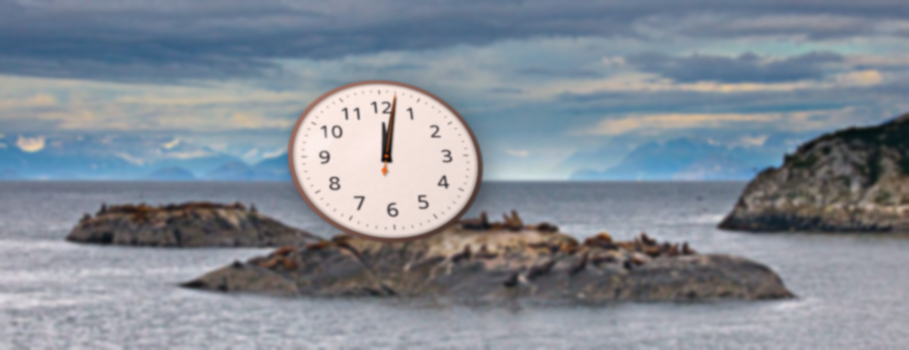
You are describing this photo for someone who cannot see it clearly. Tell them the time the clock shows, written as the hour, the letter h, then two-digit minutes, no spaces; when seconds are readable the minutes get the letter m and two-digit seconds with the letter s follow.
12h02m02s
